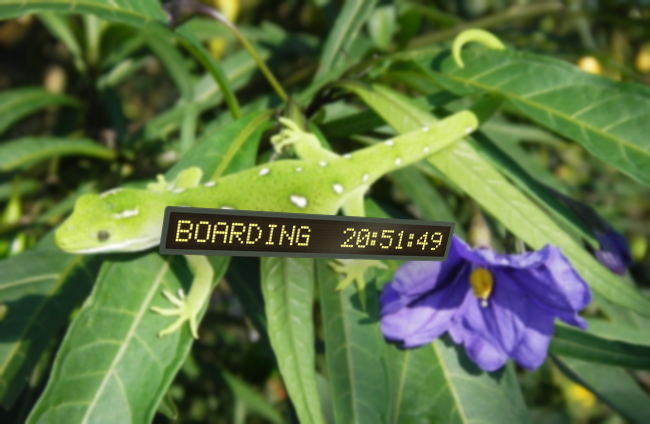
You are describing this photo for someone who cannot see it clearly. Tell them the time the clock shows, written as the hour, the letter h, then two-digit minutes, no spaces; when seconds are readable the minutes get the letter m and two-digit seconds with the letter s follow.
20h51m49s
